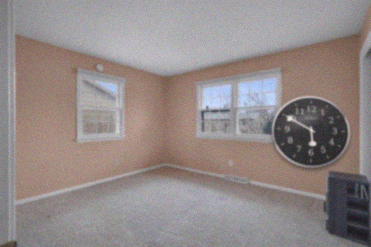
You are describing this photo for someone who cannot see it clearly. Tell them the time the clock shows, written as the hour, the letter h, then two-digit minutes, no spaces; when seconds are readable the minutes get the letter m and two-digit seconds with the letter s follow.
5h50
